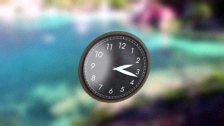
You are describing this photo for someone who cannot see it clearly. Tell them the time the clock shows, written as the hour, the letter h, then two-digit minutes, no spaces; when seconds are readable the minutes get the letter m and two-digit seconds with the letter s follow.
2h17
